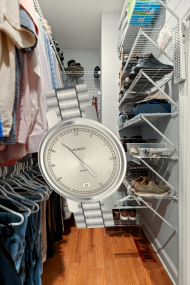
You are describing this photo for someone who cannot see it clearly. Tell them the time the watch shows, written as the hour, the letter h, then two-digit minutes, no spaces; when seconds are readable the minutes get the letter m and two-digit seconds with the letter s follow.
4h54
